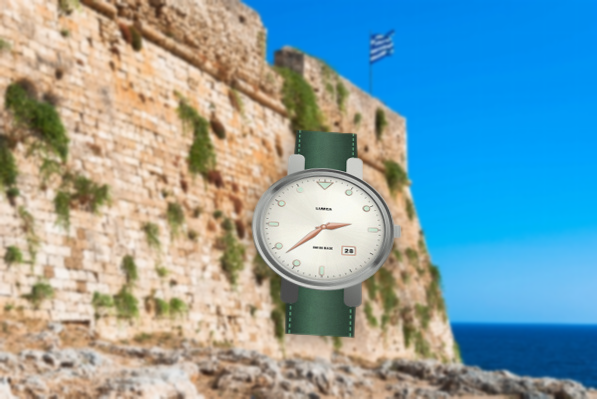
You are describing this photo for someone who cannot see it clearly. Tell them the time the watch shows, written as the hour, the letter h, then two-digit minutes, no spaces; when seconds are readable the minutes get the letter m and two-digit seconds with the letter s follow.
2h38
